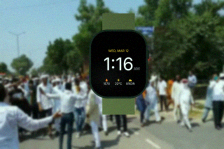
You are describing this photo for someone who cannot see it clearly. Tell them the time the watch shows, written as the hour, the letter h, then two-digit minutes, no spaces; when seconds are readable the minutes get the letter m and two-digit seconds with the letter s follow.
1h16
